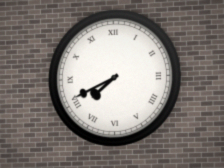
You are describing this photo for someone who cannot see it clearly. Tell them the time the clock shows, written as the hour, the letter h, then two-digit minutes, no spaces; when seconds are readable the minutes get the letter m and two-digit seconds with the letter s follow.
7h41
